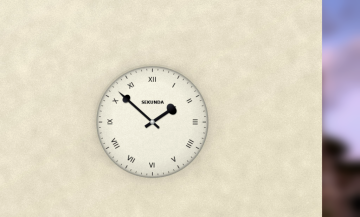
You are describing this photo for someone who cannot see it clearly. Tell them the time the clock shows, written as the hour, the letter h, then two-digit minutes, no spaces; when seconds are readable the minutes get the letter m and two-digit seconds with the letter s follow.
1h52
